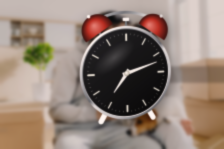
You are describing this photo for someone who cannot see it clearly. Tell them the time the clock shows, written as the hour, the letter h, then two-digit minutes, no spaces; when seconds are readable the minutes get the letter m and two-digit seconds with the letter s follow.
7h12
